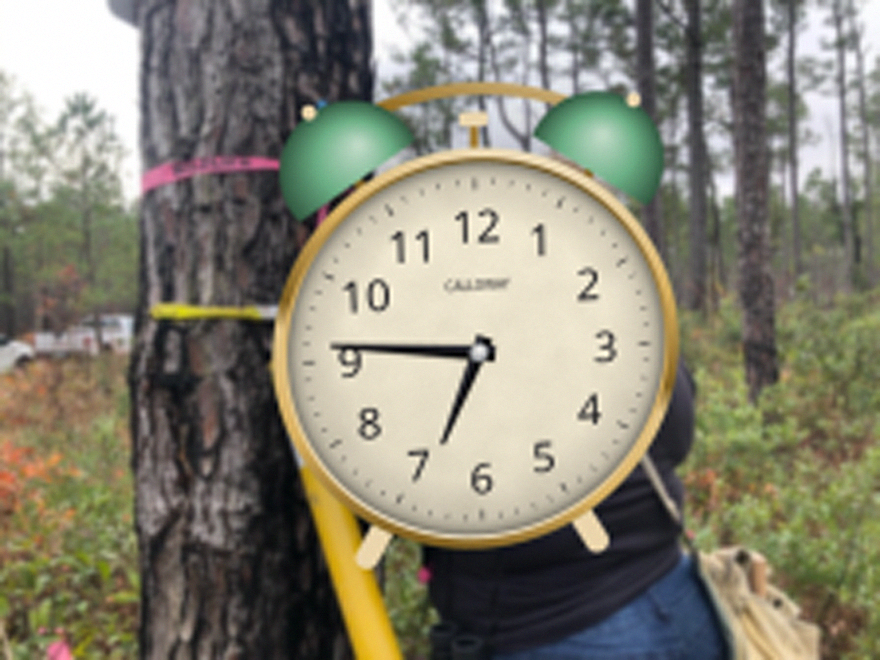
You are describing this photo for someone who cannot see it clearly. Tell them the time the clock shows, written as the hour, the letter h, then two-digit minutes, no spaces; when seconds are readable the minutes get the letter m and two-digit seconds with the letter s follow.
6h46
